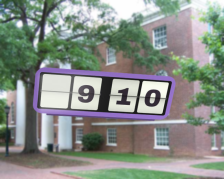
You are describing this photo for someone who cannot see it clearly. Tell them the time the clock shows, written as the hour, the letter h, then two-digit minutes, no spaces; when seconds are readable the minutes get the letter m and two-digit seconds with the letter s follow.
9h10
